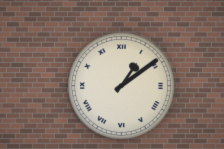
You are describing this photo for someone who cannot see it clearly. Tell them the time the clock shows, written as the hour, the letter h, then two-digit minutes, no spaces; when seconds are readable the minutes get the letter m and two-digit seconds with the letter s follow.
1h09
